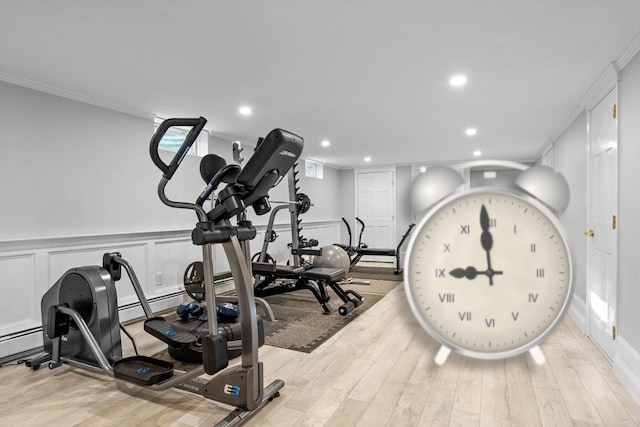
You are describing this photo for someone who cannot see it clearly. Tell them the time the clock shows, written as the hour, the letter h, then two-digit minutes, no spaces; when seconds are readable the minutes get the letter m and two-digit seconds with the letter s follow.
8h59
